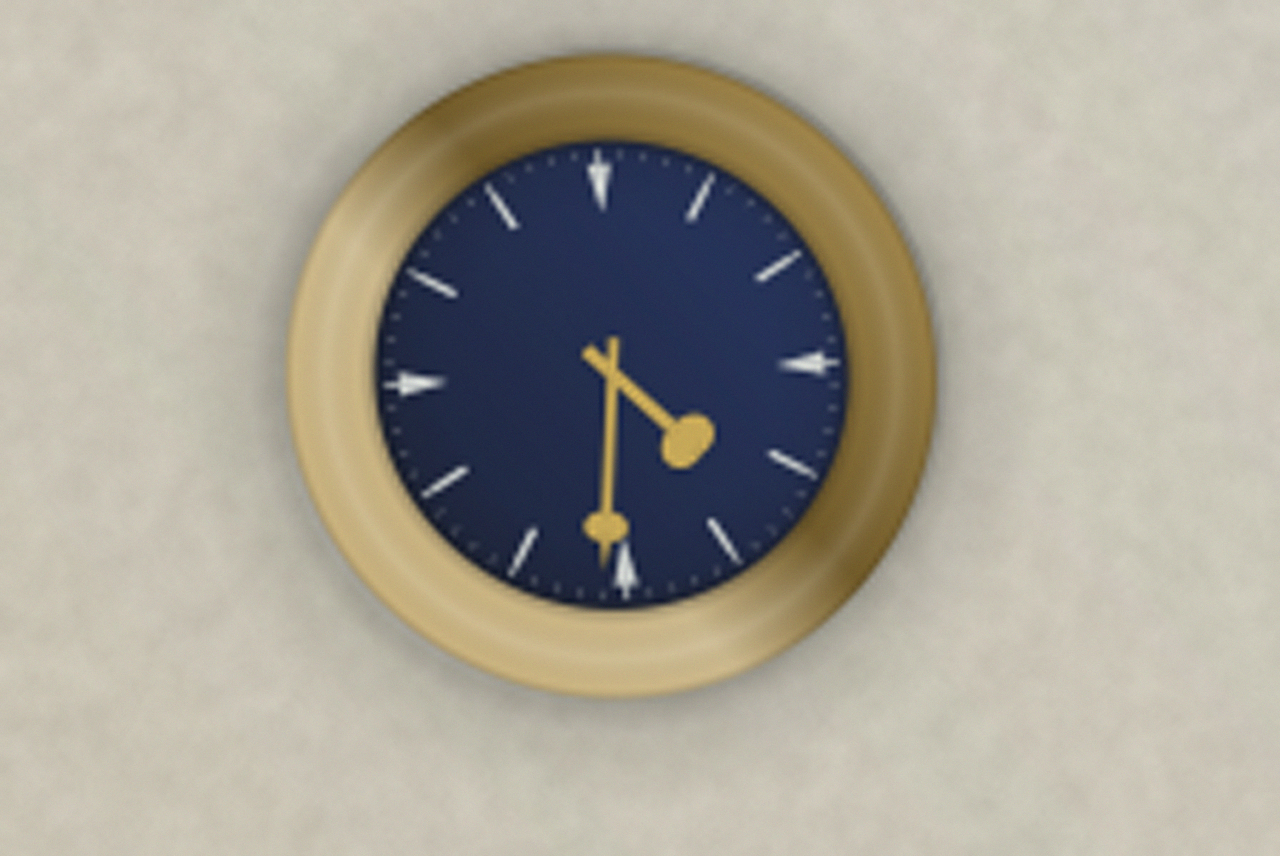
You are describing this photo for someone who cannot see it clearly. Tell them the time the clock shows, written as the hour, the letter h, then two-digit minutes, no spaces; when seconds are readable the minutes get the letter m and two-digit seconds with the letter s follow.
4h31
